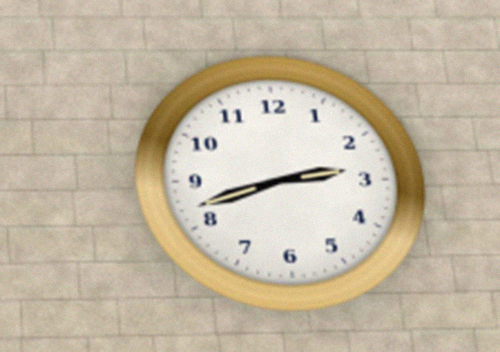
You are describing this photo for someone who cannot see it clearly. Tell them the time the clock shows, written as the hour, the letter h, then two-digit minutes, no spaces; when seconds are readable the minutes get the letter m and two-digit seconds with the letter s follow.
2h42
